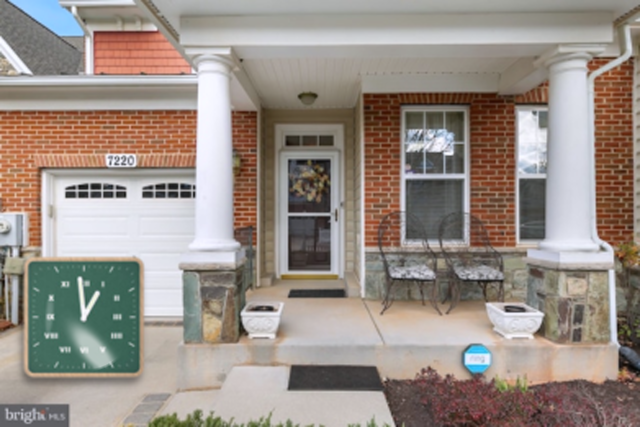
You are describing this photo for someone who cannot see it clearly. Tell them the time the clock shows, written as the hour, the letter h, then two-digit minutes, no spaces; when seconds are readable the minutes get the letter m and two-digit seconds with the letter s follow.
12h59
